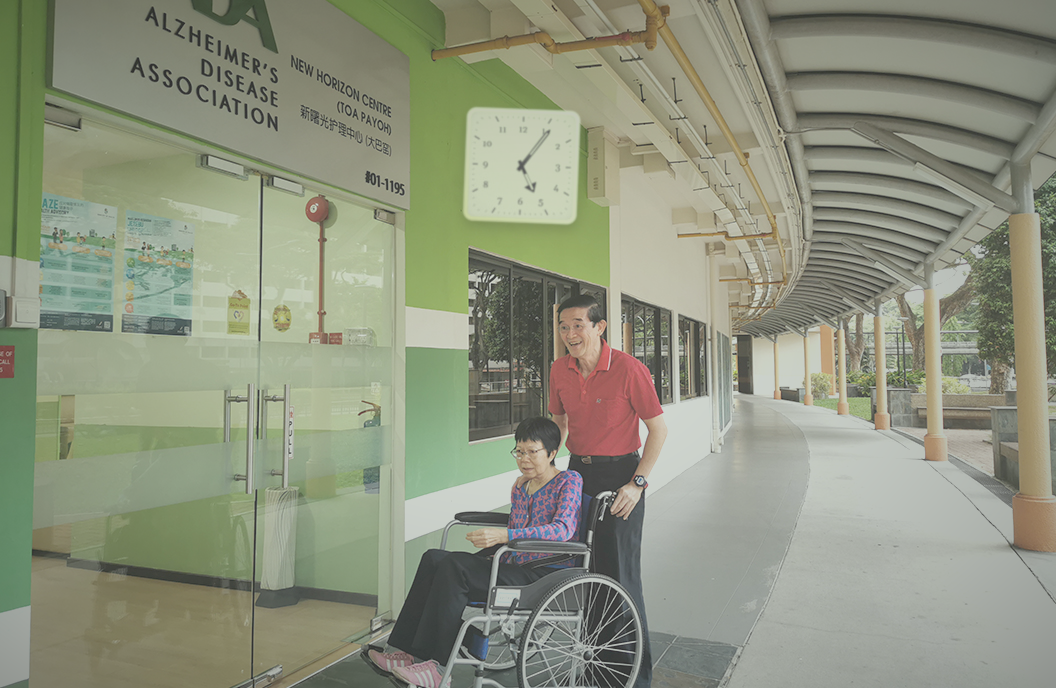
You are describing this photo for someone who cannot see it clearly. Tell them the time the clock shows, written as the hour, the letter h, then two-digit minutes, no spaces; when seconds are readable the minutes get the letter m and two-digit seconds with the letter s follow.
5h06
